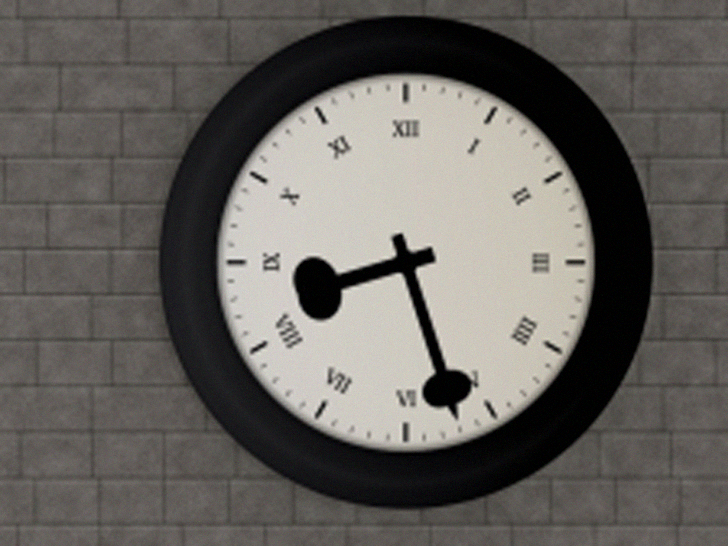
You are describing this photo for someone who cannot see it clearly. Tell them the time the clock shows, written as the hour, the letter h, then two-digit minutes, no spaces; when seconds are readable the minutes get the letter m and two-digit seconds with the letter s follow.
8h27
